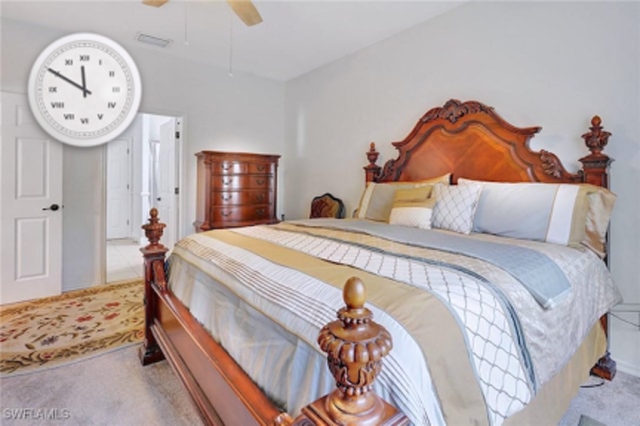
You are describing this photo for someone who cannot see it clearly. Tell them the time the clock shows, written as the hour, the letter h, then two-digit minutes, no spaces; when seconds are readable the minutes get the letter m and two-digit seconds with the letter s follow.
11h50
